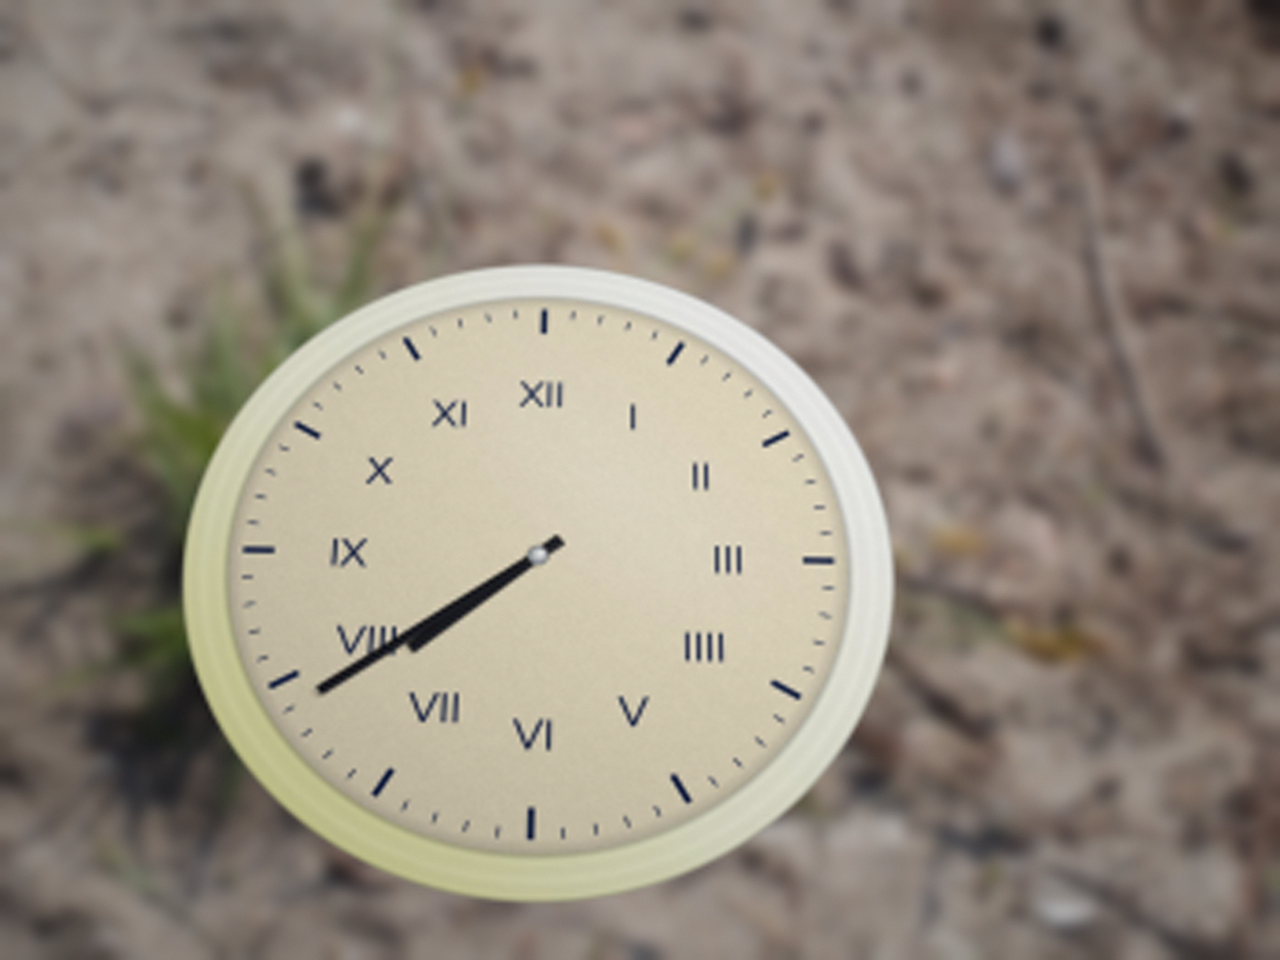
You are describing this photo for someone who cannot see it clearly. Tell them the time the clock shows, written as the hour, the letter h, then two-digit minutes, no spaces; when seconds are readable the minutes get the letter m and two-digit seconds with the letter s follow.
7h39
